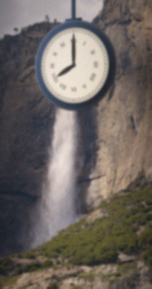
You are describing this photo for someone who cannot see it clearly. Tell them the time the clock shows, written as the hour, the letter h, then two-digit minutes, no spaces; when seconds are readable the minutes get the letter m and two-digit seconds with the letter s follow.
8h00
